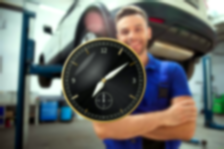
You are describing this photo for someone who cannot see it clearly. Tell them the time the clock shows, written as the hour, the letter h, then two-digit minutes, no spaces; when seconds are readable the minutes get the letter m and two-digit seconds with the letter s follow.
7h09
